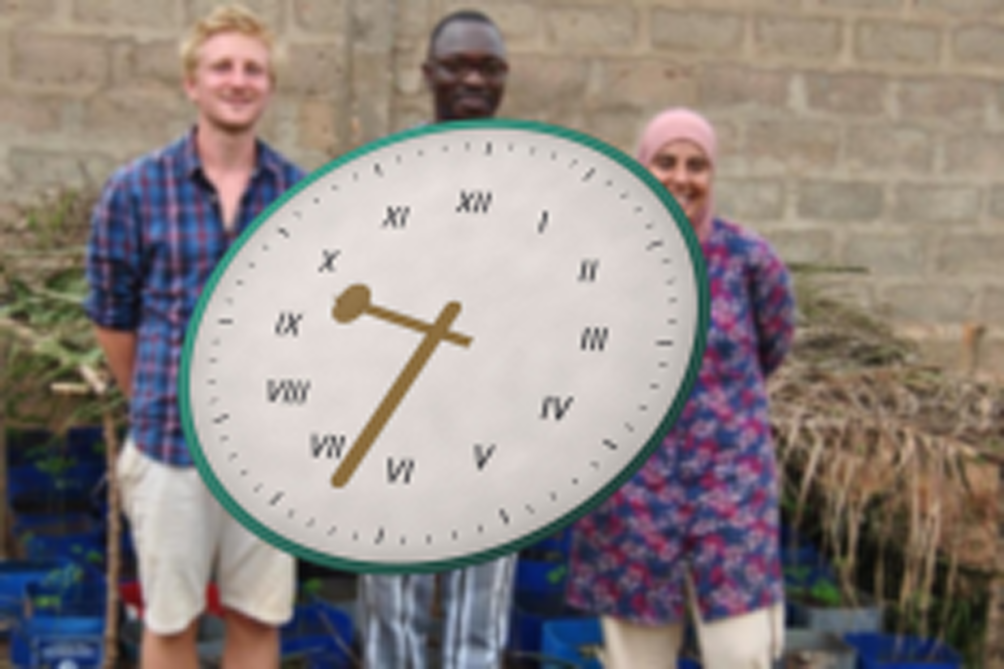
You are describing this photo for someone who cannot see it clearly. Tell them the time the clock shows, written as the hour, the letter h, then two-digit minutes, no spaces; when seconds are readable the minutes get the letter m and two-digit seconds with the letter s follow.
9h33
